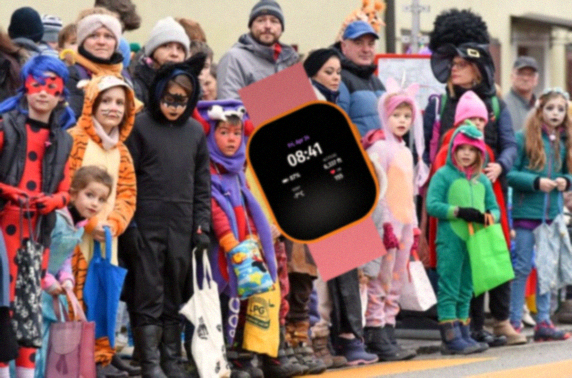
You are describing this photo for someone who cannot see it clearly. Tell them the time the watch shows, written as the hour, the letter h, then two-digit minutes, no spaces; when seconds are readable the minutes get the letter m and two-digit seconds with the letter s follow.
8h41
